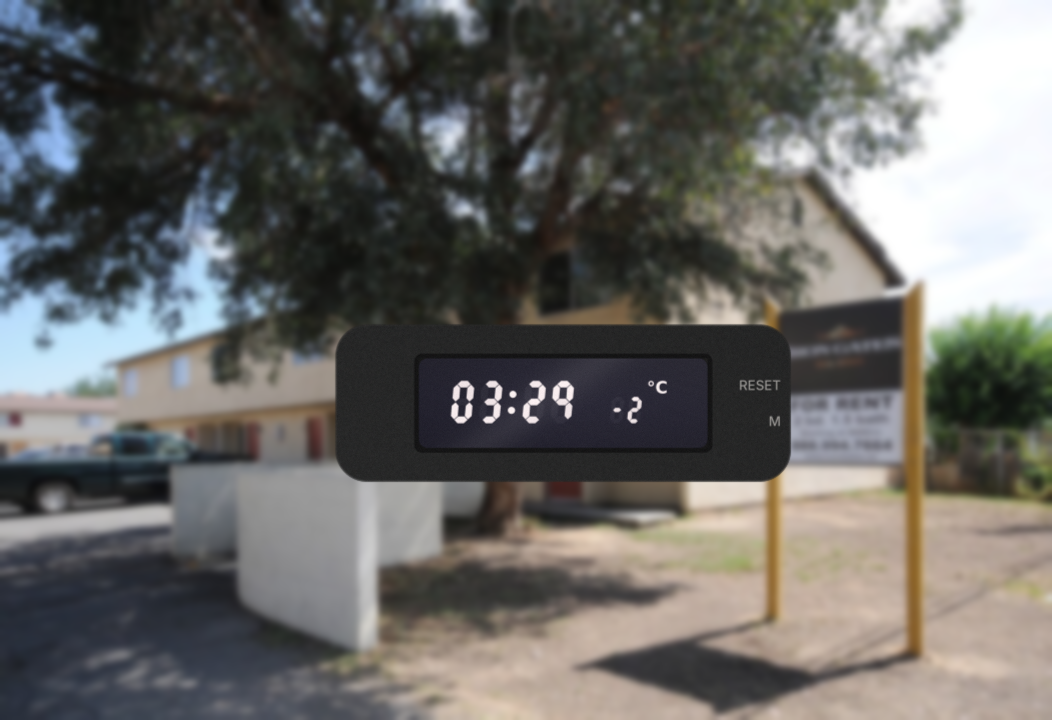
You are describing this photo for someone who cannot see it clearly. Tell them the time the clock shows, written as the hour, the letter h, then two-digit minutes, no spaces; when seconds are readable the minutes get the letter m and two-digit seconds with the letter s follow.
3h29
